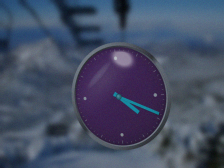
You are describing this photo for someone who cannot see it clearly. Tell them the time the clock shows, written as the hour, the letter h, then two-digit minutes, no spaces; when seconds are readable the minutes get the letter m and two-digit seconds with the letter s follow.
4h19
